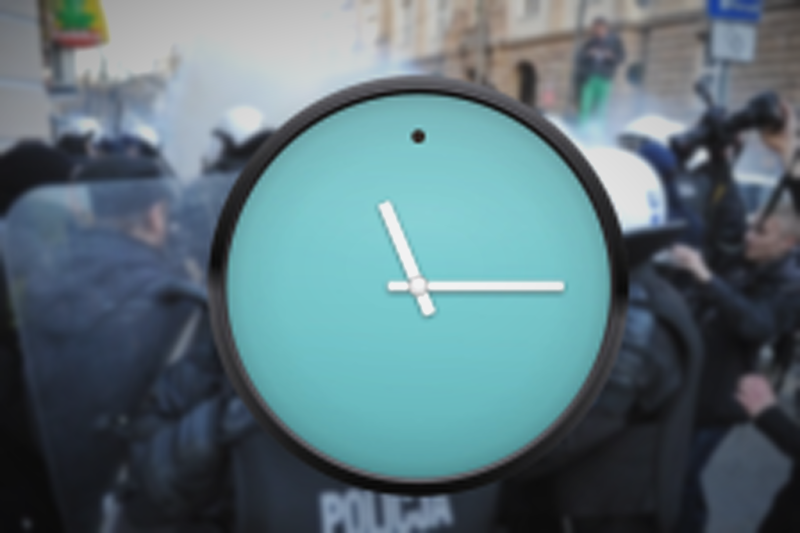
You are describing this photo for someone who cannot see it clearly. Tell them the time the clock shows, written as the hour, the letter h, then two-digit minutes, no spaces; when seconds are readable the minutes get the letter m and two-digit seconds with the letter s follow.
11h15
